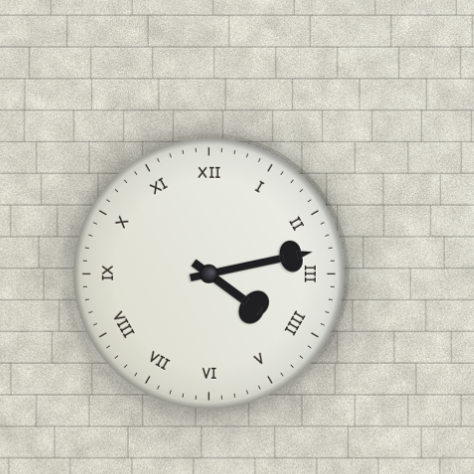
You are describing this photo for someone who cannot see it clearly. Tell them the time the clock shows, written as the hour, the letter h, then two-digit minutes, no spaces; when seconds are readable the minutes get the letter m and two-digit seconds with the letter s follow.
4h13
